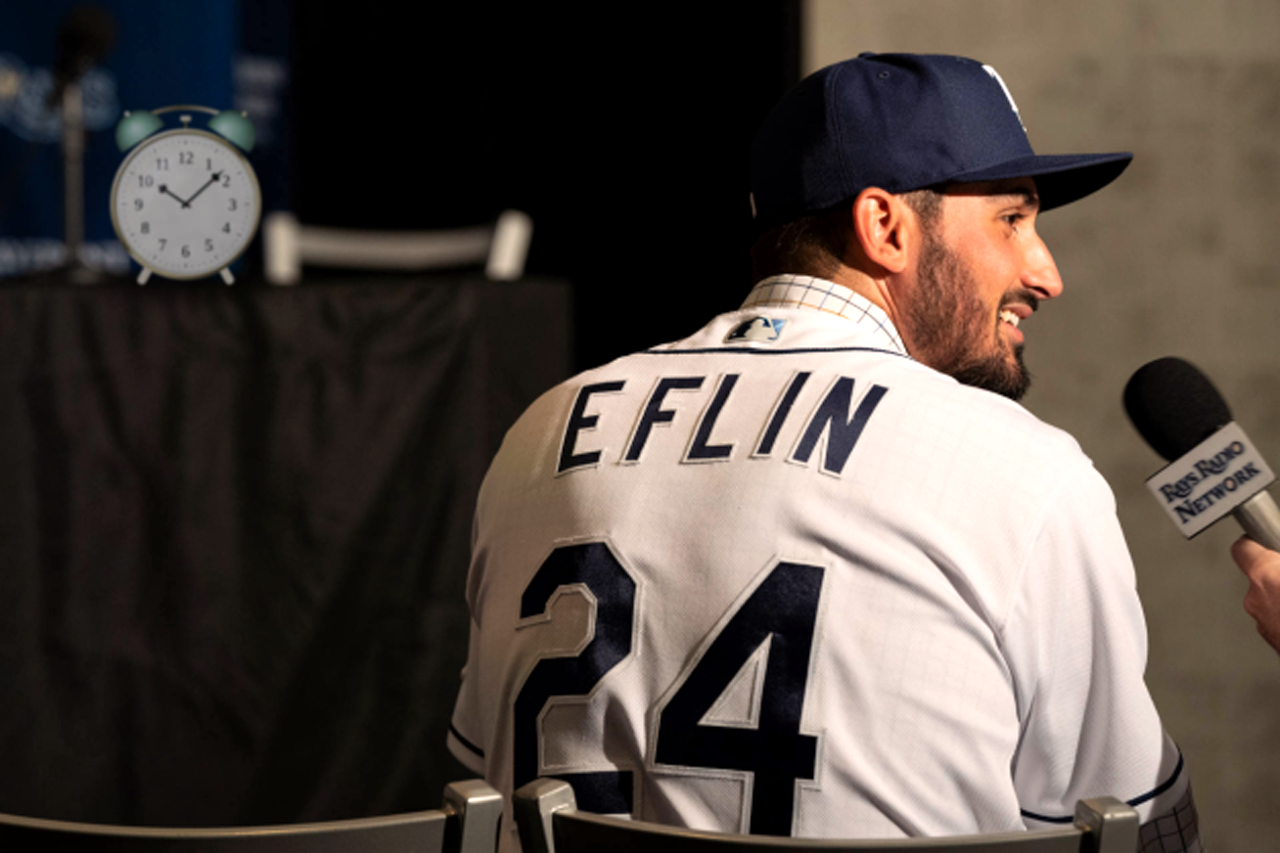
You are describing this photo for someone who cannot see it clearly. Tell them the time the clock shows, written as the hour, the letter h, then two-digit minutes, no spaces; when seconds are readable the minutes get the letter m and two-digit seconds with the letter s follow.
10h08
